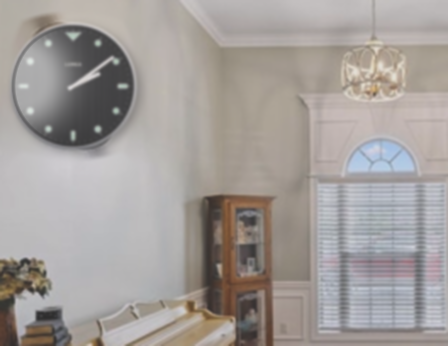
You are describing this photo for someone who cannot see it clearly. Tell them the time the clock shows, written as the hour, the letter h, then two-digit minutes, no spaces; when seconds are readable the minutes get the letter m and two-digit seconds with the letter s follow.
2h09
